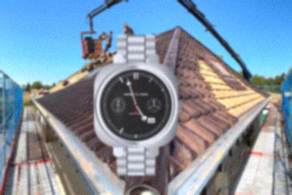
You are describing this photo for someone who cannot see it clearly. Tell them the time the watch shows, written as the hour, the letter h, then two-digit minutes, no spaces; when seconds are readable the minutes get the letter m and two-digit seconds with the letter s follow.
4h57
